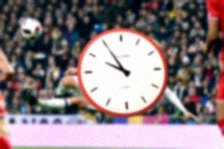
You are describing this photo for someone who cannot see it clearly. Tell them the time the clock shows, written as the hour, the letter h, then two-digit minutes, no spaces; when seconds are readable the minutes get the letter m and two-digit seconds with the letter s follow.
9h55
